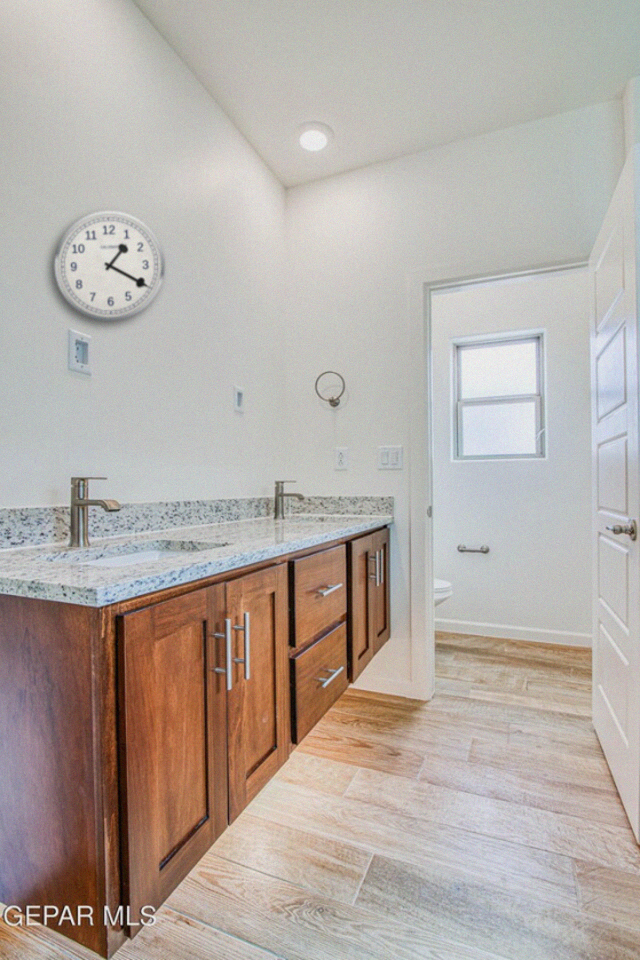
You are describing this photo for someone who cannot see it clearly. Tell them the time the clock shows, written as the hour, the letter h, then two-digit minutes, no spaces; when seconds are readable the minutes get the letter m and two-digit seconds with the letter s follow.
1h20
